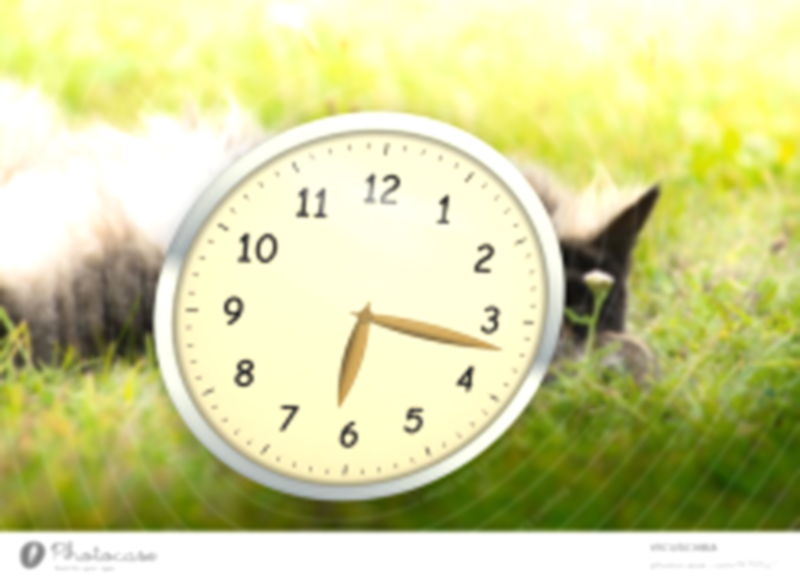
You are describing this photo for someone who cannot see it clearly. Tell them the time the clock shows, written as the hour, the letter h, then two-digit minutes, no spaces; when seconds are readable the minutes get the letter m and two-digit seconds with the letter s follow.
6h17
